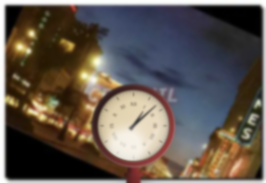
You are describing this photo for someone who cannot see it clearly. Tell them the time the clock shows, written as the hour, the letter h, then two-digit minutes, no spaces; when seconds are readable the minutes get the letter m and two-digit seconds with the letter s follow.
1h08
